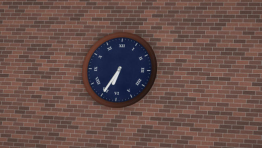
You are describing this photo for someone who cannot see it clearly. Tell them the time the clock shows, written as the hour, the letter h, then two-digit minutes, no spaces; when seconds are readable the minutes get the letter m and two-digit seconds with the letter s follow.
6h35
